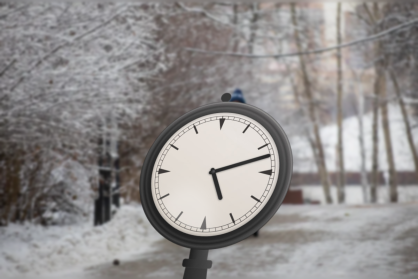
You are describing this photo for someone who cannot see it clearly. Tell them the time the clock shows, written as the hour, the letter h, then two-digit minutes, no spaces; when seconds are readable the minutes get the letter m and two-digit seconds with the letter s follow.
5h12
